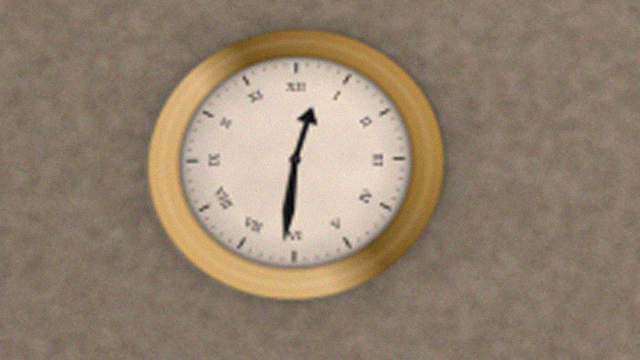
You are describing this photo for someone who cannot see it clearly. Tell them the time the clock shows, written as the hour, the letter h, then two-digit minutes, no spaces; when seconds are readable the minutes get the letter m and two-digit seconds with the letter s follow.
12h31
